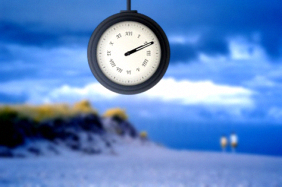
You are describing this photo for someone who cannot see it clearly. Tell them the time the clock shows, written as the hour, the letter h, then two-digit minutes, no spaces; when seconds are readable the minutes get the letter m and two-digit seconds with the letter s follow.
2h11
